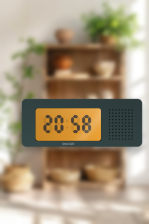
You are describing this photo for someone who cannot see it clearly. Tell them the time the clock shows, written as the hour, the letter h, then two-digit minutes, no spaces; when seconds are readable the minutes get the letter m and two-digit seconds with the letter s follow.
20h58
